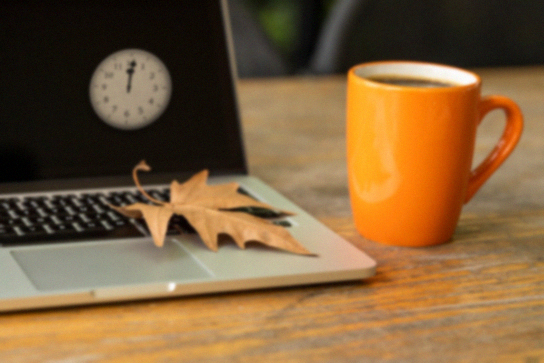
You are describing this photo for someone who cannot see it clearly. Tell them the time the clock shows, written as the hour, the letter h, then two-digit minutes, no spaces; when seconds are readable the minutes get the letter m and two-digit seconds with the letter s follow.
12h01
